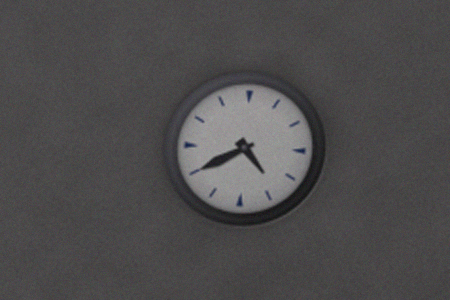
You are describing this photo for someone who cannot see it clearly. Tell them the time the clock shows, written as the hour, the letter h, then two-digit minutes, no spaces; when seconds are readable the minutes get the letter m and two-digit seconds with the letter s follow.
4h40
